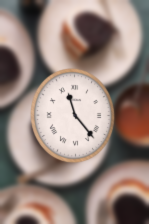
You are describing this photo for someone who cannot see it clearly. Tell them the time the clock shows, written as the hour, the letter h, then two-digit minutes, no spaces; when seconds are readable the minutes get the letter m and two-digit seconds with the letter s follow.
11h23
